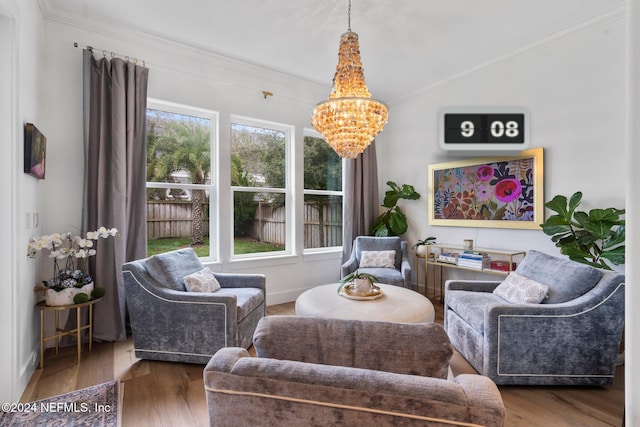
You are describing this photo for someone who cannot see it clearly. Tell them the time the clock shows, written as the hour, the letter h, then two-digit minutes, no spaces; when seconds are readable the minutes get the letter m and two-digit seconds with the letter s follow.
9h08
